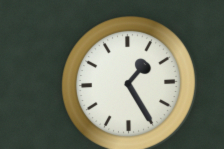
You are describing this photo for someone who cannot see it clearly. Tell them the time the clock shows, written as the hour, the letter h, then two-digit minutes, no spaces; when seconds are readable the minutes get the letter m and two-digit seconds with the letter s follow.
1h25
